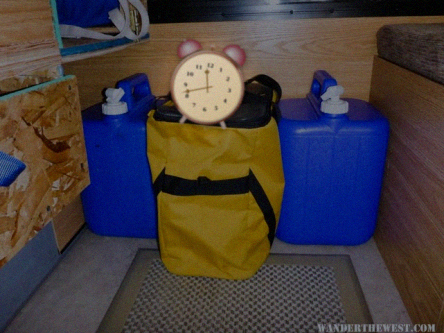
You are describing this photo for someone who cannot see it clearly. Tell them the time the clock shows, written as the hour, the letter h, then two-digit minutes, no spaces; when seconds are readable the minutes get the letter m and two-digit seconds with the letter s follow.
11h42
